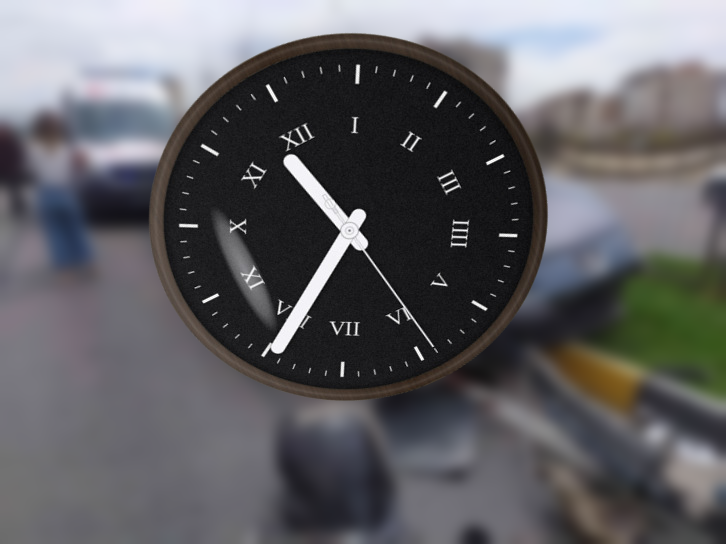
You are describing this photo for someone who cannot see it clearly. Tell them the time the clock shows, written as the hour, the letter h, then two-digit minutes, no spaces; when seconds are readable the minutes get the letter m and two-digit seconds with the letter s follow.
11h39m29s
